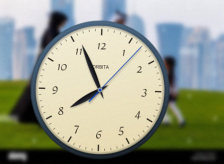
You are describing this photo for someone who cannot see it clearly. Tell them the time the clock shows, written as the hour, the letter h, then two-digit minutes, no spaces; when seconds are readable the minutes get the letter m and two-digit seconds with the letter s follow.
7h56m07s
